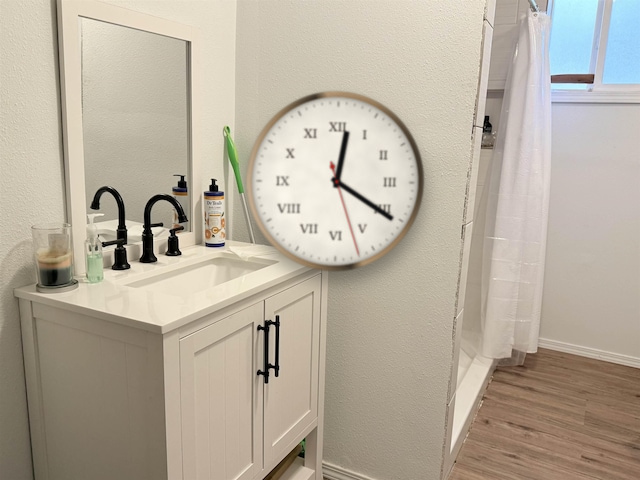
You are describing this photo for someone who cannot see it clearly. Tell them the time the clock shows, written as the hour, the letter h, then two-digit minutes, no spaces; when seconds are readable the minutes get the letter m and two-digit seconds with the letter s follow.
12h20m27s
